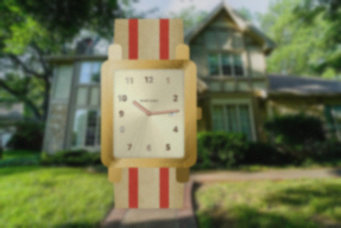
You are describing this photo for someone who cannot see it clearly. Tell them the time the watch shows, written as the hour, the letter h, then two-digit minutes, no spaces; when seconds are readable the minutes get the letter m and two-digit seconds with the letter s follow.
10h14
